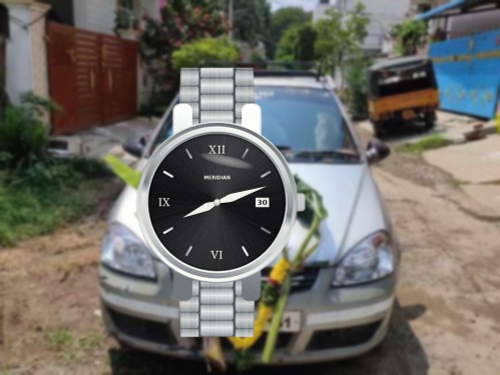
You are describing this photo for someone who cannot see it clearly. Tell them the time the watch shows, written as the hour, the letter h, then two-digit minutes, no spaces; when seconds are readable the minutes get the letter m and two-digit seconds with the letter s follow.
8h12
